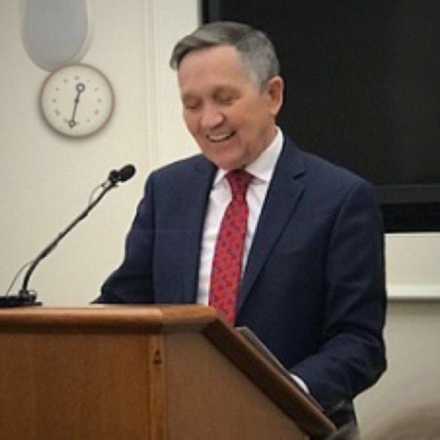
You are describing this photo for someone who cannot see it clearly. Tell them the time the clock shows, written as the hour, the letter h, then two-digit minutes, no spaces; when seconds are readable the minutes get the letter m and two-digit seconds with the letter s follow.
12h32
